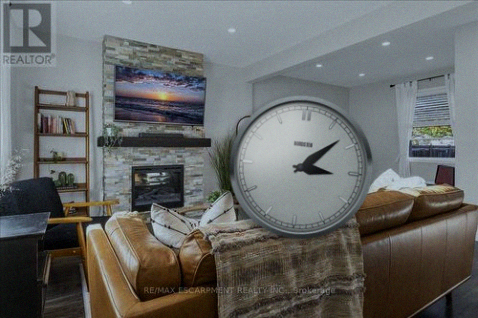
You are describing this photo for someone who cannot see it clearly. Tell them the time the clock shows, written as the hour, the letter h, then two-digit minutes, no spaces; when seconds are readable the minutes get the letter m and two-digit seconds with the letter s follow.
3h08
